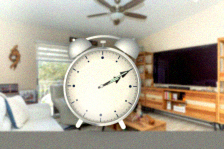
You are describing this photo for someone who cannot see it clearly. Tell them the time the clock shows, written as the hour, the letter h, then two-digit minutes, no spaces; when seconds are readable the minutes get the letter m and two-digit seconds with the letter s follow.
2h10
